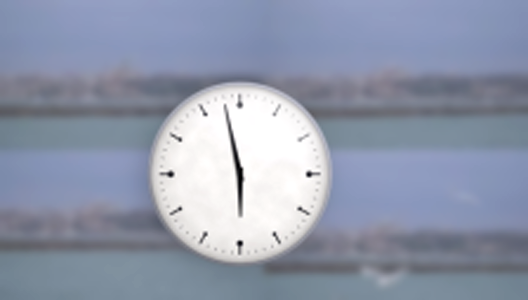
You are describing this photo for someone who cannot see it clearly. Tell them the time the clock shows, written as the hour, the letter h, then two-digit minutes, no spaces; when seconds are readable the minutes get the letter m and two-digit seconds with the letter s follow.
5h58
